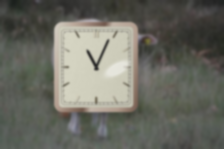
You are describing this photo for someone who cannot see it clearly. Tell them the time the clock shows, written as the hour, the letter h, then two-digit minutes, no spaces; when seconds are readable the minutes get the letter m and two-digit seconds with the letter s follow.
11h04
